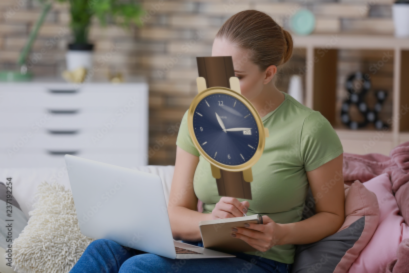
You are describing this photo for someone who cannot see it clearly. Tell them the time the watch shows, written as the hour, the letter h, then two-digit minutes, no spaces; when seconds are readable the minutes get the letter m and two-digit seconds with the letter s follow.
11h14
